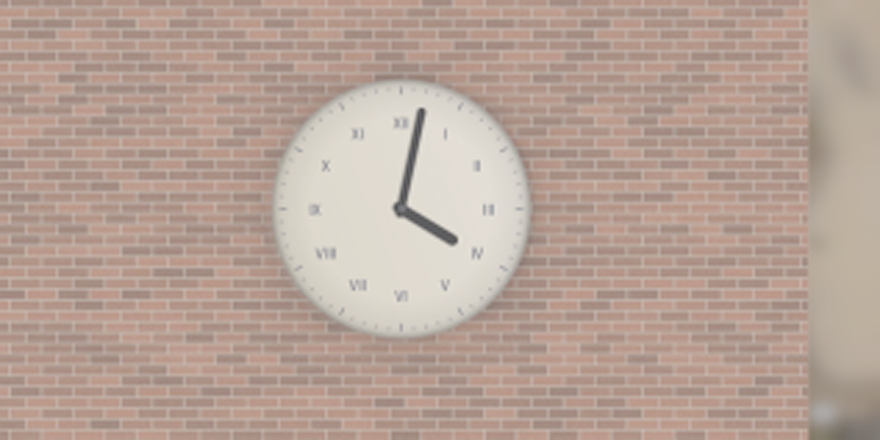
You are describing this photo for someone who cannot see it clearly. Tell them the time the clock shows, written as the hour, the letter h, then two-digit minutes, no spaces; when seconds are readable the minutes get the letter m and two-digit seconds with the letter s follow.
4h02
